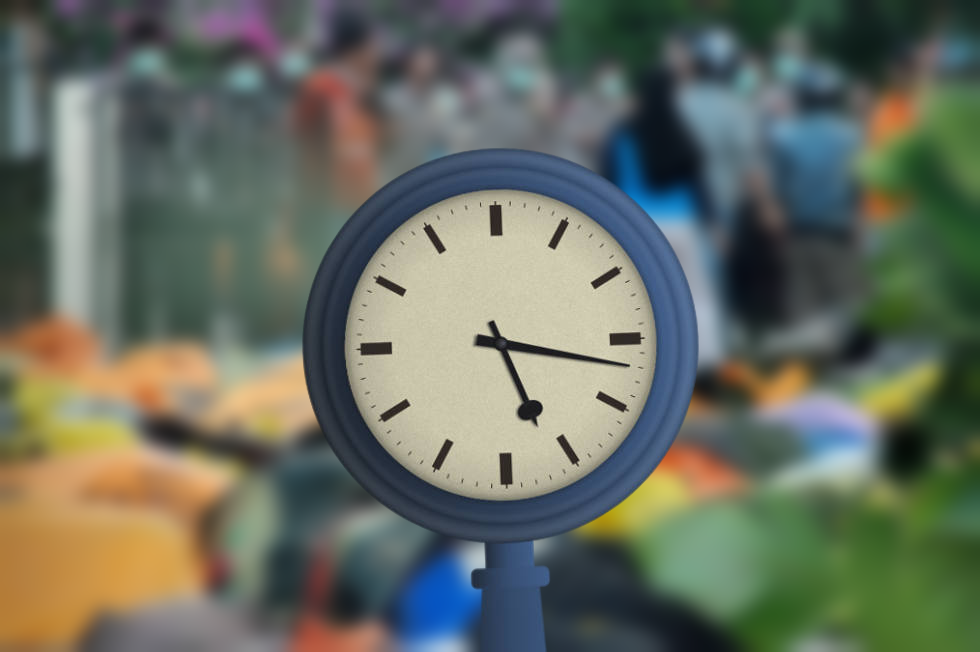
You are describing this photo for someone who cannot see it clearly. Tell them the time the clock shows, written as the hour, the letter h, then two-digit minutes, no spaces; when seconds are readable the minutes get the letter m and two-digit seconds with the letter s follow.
5h17
